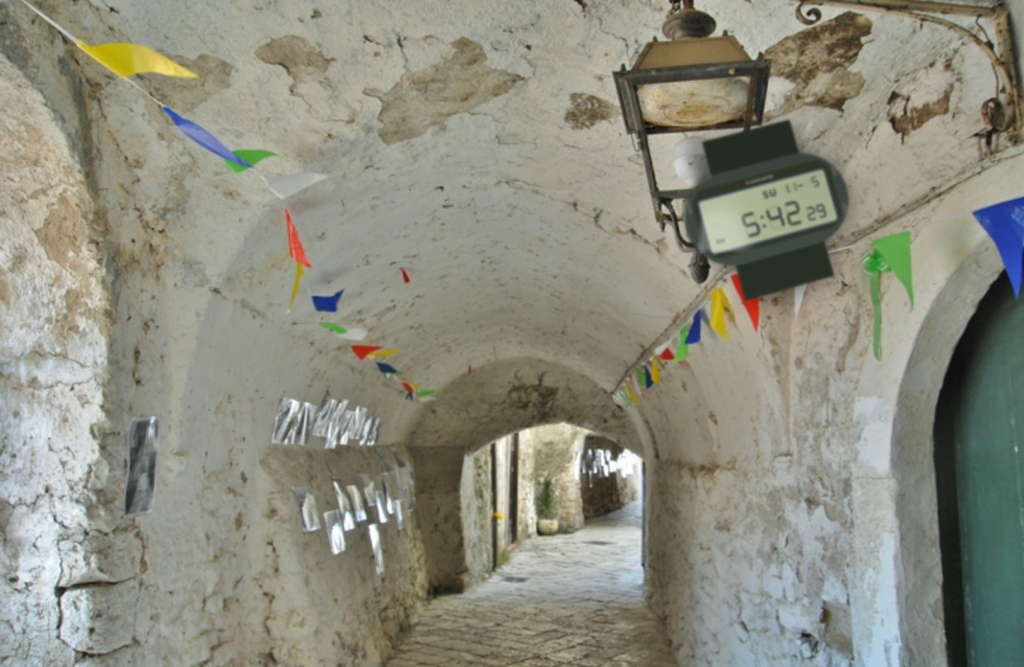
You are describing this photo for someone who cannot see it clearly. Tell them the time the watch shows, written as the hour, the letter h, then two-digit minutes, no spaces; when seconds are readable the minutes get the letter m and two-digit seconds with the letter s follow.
5h42m29s
